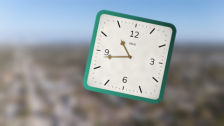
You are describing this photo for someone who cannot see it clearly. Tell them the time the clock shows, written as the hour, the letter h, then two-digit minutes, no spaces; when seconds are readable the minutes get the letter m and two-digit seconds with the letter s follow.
10h43
